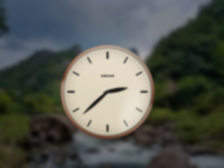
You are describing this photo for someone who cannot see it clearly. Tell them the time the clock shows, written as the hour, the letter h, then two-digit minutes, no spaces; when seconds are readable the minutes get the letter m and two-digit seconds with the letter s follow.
2h38
